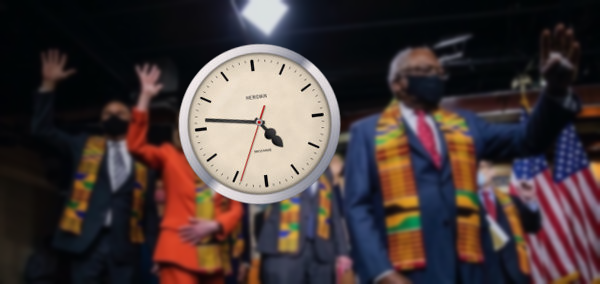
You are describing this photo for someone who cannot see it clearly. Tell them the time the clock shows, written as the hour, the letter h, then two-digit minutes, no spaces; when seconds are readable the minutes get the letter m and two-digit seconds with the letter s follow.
4h46m34s
